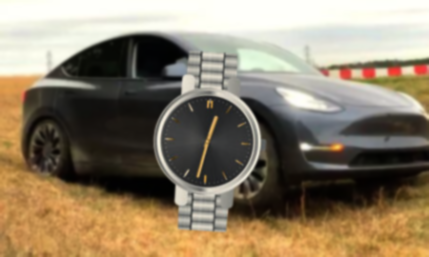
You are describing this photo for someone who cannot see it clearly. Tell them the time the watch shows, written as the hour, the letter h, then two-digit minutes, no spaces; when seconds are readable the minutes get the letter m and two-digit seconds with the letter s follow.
12h32
